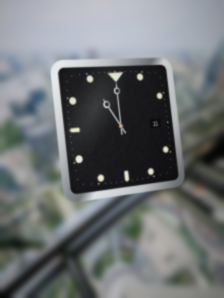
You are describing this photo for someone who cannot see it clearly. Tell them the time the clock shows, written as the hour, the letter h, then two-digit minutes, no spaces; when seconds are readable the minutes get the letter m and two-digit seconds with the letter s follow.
11h00
